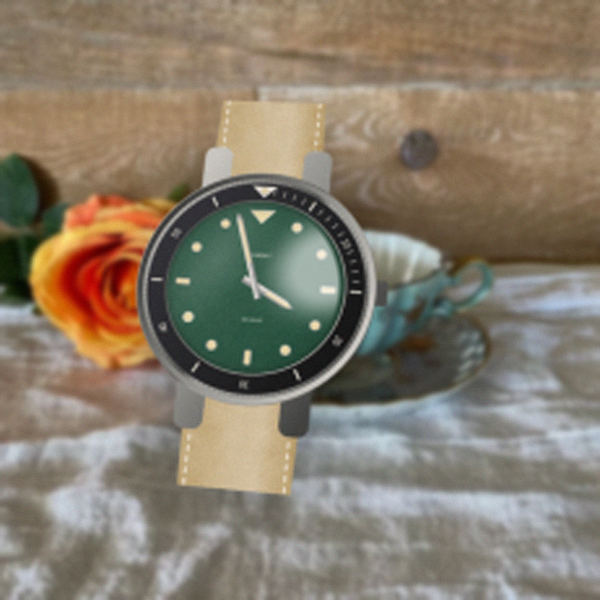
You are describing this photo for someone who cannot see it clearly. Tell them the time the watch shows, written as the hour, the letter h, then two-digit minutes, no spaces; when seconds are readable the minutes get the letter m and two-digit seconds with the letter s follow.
3h57
